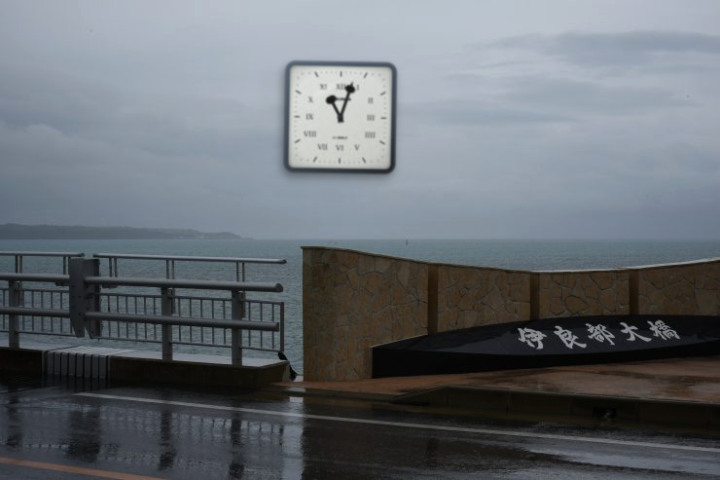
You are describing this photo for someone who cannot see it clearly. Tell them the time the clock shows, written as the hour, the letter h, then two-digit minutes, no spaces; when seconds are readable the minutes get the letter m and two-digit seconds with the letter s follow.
11h03
